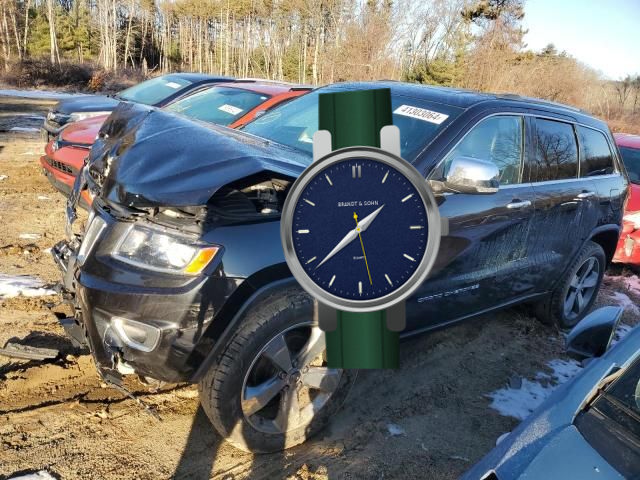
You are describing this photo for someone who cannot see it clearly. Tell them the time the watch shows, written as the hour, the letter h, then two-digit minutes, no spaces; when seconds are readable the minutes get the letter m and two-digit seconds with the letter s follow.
1h38m28s
